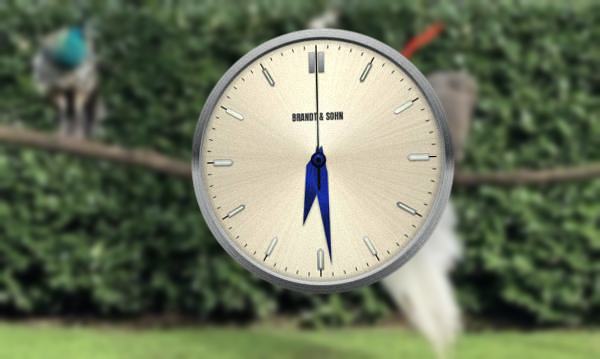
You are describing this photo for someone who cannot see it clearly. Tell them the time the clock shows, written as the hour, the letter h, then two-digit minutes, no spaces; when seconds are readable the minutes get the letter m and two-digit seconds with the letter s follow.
6h29m00s
